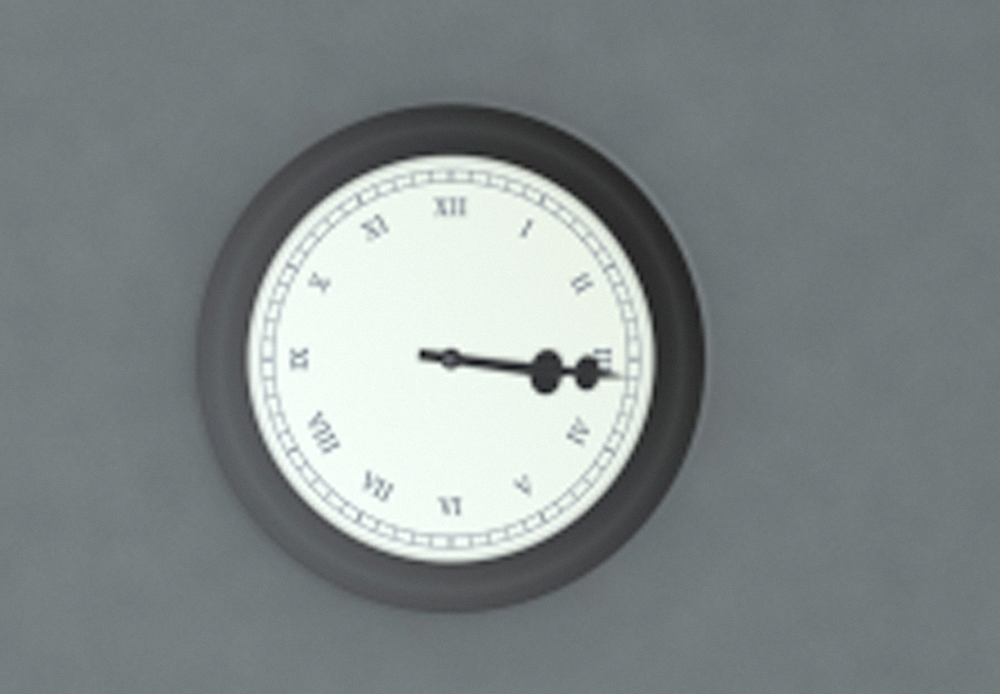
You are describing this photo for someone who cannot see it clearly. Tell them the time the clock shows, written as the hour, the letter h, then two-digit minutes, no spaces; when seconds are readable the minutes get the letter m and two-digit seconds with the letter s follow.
3h16
